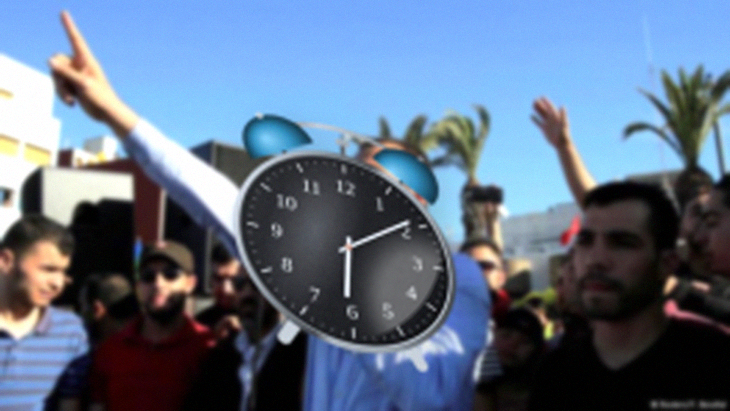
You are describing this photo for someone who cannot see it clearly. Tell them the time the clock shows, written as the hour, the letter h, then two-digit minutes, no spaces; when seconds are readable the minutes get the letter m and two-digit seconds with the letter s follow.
6h09
